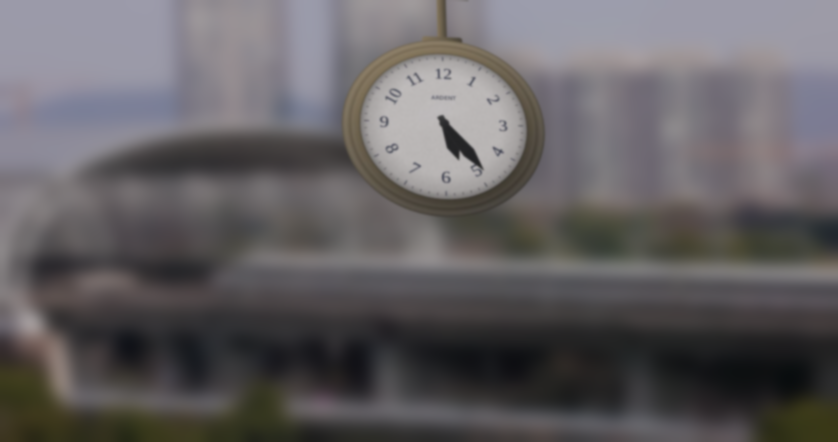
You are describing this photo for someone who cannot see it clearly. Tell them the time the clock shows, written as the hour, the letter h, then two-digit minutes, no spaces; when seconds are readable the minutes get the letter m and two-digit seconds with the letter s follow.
5h24
